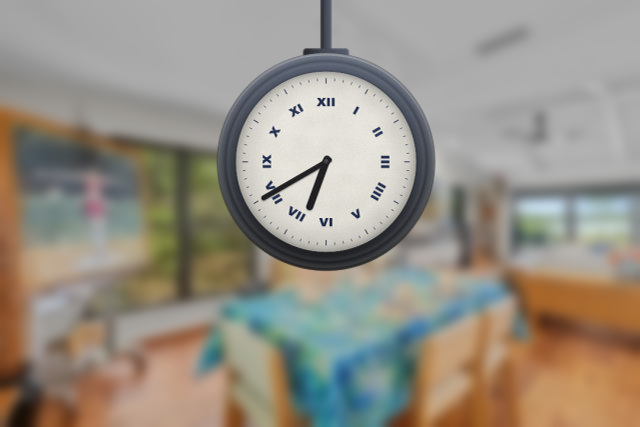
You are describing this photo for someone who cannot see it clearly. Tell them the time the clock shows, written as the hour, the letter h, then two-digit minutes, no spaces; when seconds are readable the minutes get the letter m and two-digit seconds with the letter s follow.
6h40
